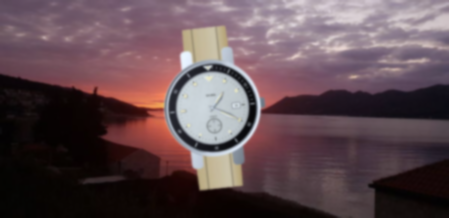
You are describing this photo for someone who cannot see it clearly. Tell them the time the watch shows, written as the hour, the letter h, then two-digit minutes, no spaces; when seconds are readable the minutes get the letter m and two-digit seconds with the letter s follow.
1h20
